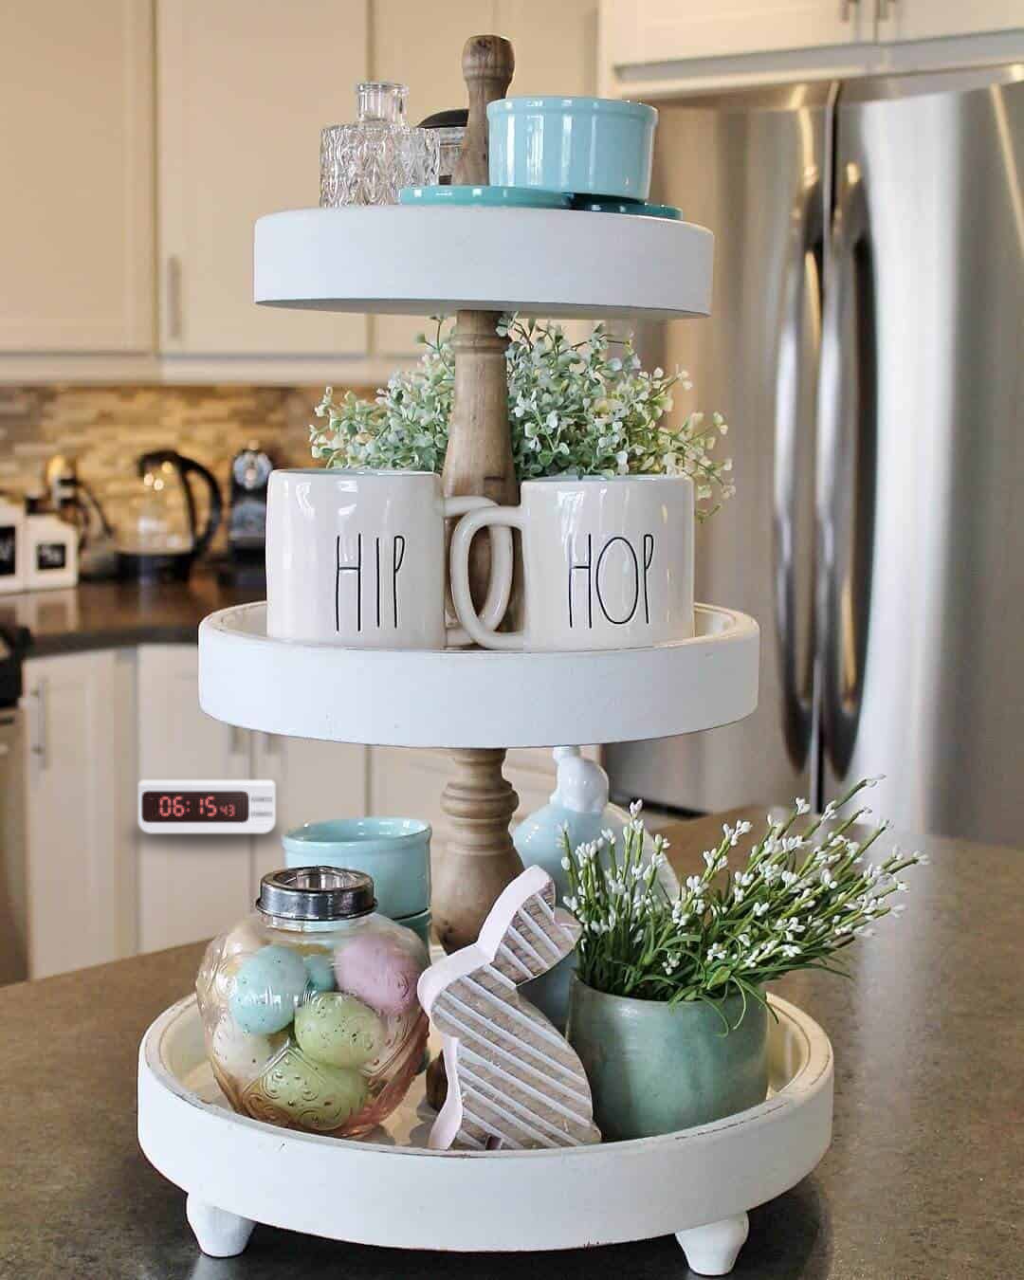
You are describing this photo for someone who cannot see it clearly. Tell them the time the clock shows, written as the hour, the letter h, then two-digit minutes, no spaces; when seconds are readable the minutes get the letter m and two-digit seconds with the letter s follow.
6h15m43s
